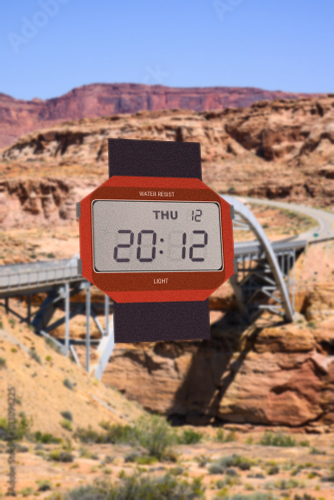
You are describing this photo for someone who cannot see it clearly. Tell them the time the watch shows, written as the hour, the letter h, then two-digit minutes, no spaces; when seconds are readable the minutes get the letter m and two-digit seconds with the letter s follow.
20h12
